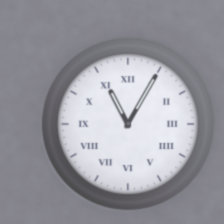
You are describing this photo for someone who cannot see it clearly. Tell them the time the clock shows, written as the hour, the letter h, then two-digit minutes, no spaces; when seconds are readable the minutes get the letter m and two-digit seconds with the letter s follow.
11h05
